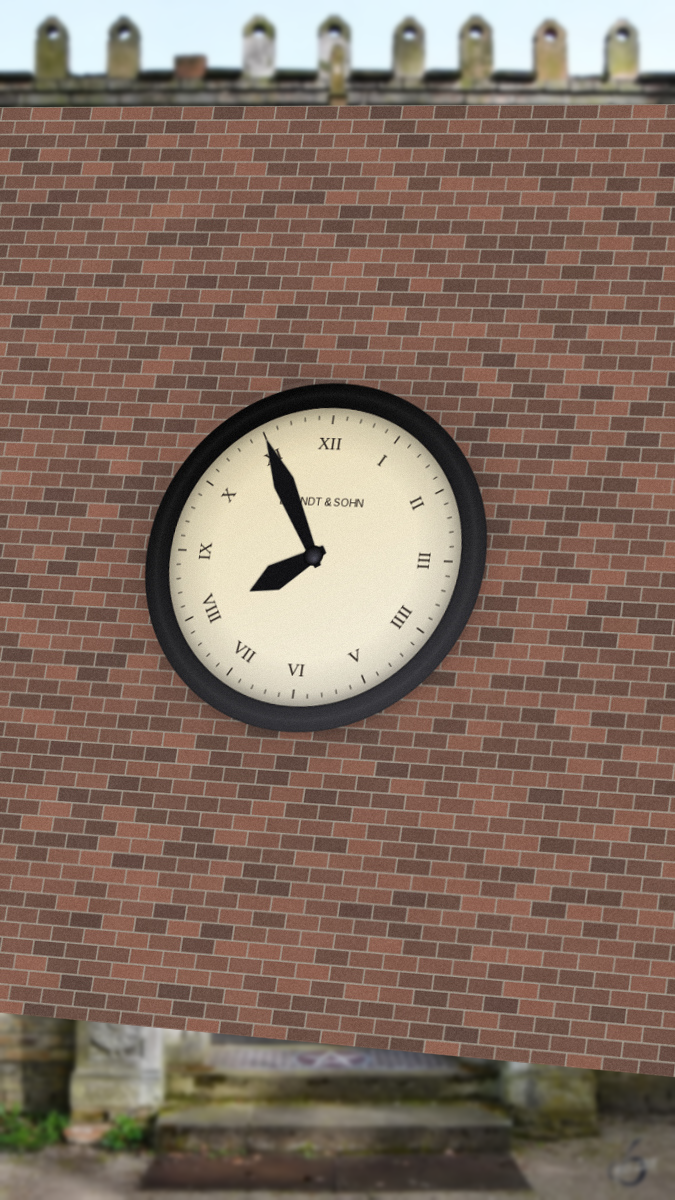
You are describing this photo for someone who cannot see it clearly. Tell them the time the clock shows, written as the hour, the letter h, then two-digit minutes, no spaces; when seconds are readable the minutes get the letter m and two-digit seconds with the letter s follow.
7h55
